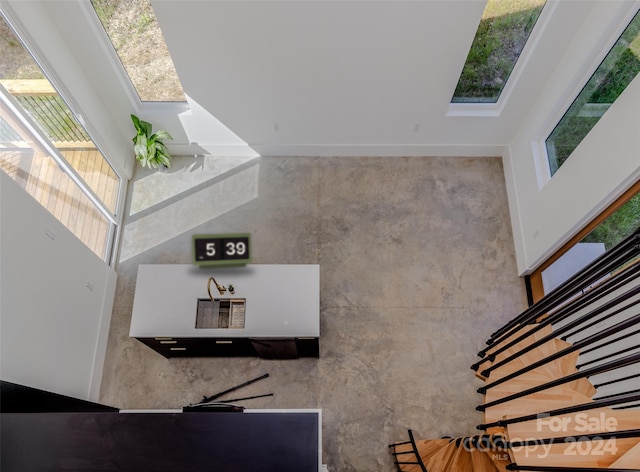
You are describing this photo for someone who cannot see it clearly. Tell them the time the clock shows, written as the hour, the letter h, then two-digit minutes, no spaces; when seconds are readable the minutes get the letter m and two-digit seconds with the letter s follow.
5h39
